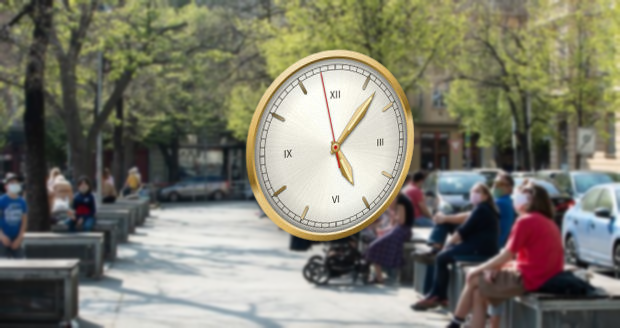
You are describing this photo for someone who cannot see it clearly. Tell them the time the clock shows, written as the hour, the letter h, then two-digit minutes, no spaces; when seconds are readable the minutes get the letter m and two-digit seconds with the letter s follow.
5h06m58s
